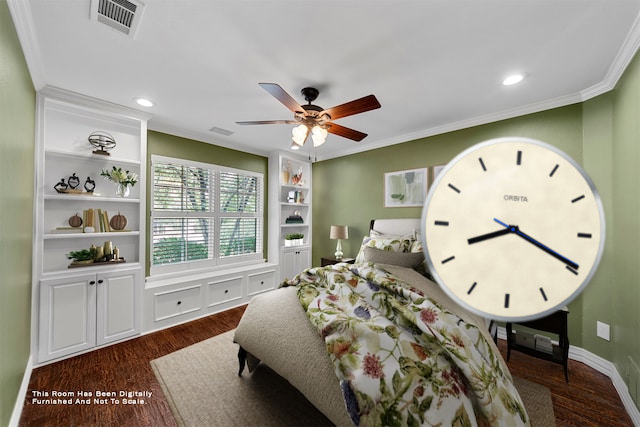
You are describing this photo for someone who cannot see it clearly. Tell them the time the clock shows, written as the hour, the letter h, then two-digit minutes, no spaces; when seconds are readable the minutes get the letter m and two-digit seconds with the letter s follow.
8h19m19s
